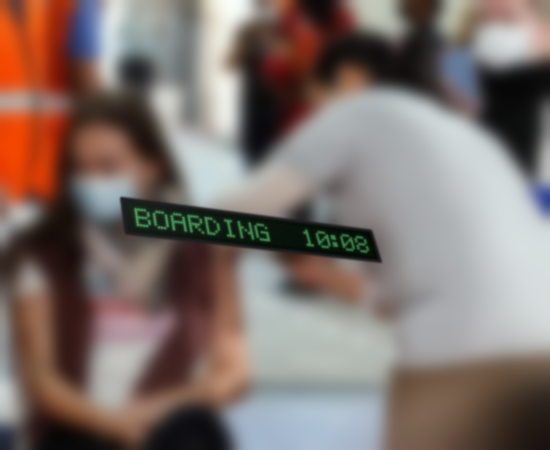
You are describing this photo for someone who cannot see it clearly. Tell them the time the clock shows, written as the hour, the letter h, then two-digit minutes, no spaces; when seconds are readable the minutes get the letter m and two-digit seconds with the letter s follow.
10h08
